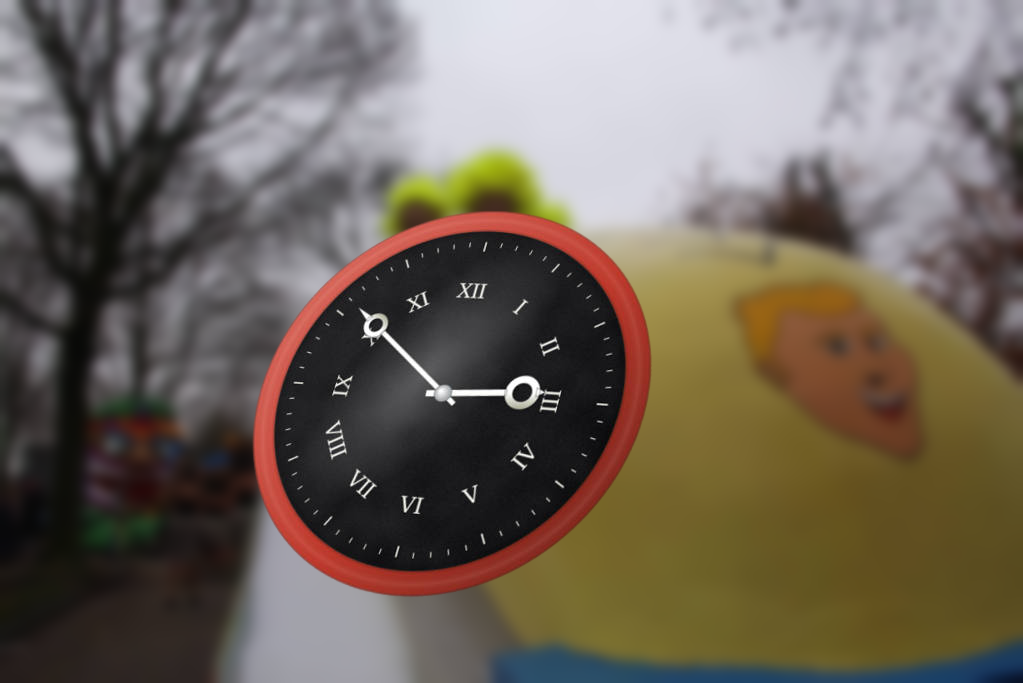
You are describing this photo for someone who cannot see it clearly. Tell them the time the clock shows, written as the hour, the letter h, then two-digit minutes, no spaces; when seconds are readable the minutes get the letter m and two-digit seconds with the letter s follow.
2h51
